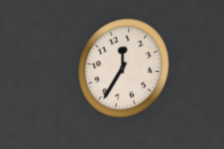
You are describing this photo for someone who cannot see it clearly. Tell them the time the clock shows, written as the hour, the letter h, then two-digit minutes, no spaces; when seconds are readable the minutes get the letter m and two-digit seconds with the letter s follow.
12h39
